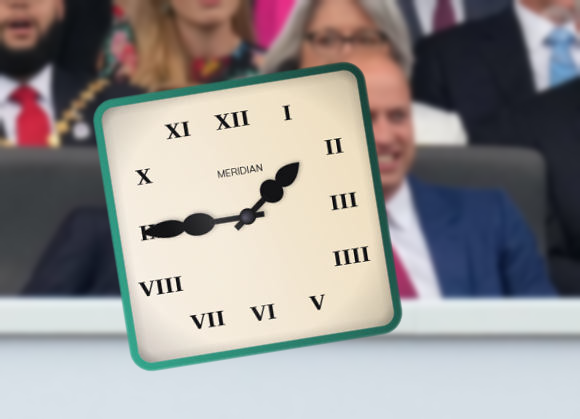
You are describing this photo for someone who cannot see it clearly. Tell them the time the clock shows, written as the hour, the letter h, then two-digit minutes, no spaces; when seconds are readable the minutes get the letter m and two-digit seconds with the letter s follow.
1h45
